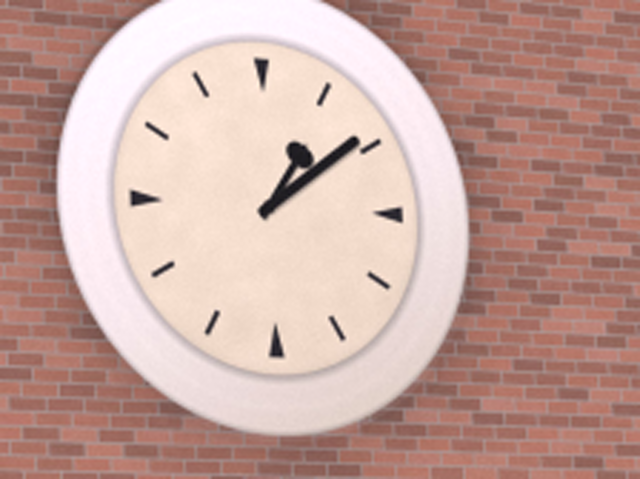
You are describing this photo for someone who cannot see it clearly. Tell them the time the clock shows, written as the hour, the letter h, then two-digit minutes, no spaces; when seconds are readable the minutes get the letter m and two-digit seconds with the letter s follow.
1h09
